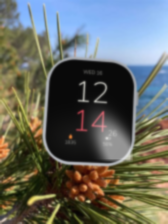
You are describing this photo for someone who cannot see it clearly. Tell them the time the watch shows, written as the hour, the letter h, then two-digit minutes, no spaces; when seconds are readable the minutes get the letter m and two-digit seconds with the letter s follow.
12h14
